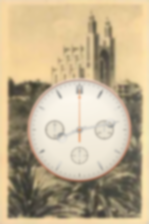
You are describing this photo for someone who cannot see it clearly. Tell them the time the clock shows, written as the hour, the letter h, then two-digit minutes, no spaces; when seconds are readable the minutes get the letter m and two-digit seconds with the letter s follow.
8h13
